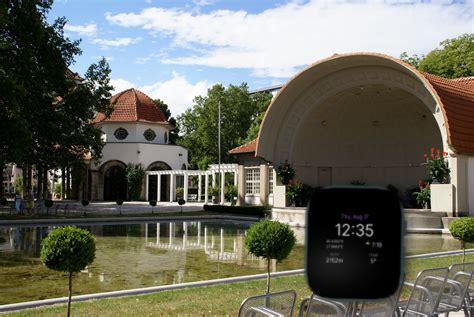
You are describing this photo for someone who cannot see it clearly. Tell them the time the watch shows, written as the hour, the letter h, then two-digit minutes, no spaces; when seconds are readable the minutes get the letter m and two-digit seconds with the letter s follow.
12h35
